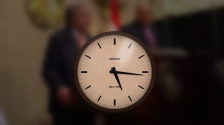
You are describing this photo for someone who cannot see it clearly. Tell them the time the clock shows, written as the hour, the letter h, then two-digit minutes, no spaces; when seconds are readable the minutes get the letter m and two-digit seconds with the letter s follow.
5h16
